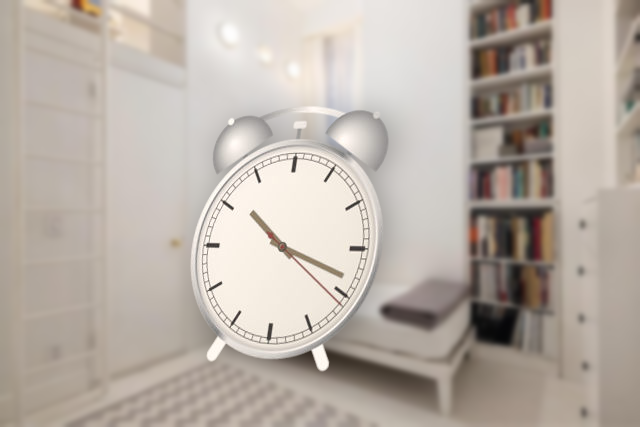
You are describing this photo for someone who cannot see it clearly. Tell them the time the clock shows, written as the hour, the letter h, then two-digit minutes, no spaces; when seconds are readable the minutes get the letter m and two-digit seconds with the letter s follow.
10h18m21s
